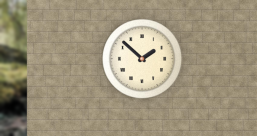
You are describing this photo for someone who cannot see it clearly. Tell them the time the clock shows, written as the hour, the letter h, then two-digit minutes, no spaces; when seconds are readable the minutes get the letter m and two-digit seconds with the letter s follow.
1h52
